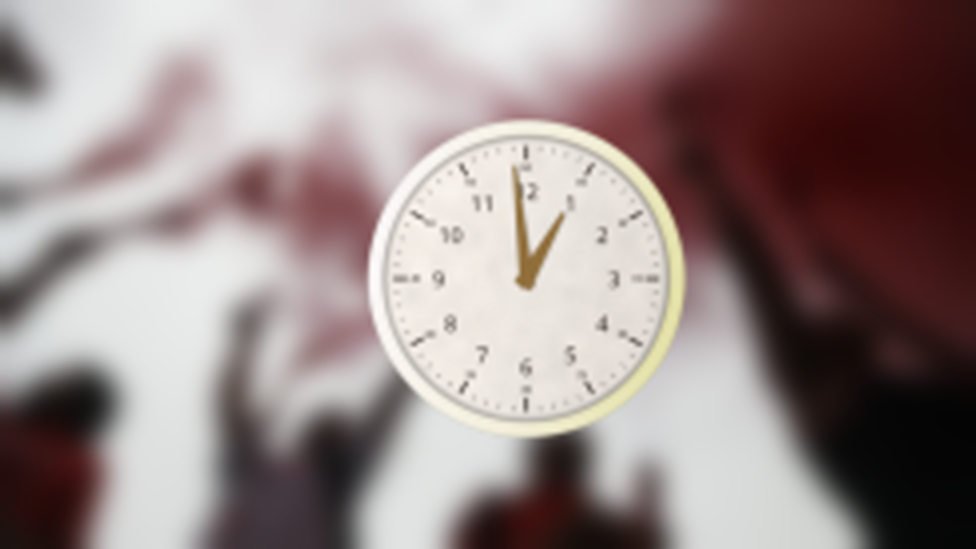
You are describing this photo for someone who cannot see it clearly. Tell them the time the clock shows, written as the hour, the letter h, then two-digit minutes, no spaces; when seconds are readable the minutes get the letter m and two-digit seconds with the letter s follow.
12h59
